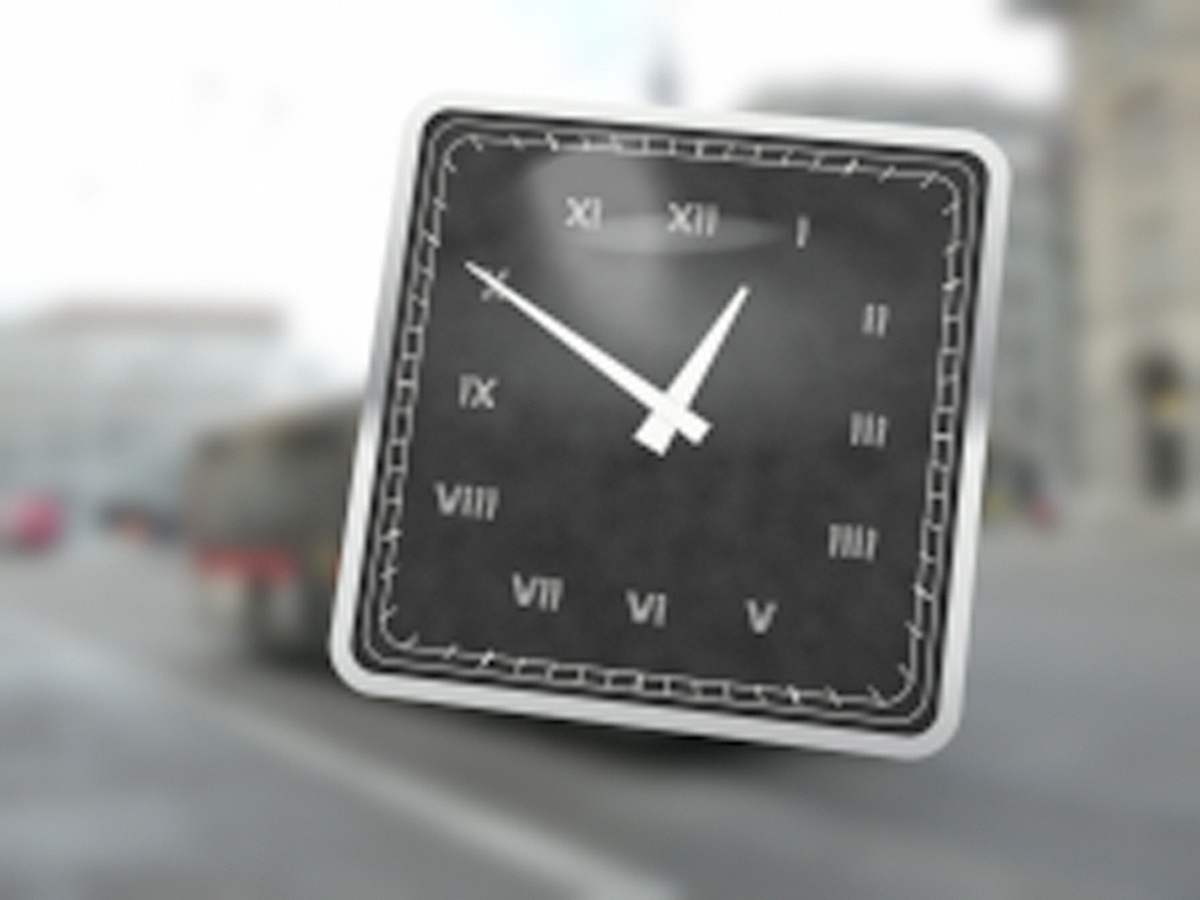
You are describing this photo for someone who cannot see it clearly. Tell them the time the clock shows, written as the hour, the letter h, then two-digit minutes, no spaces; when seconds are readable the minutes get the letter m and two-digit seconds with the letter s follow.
12h50
